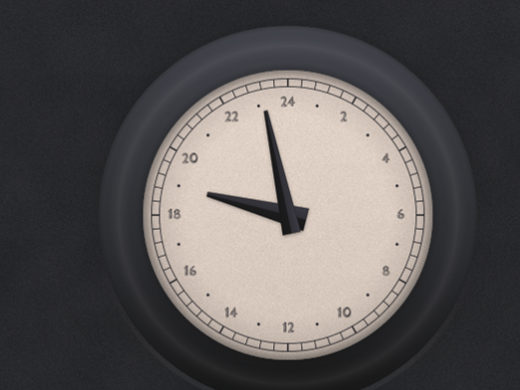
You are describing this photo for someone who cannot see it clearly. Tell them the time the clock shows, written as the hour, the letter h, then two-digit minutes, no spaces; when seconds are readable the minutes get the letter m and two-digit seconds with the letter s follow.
18h58
